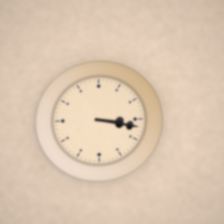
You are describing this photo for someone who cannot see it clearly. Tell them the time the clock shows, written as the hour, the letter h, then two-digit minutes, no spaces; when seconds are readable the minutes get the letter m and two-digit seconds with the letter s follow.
3h17
